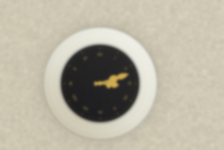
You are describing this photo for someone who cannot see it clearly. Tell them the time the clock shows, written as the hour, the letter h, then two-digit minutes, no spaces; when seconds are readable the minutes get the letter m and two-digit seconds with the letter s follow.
3h12
